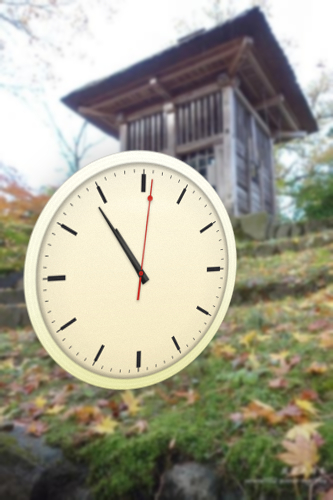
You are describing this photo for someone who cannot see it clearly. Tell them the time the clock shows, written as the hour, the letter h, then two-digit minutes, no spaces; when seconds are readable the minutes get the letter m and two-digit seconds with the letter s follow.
10h54m01s
